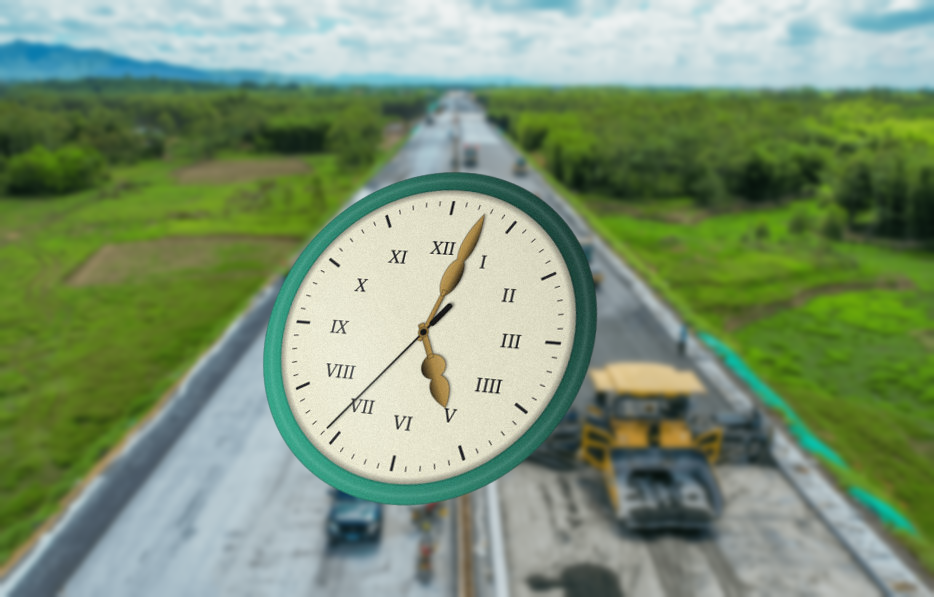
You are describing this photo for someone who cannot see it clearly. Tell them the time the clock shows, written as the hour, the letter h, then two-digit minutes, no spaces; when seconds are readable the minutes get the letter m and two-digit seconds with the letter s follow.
5h02m36s
